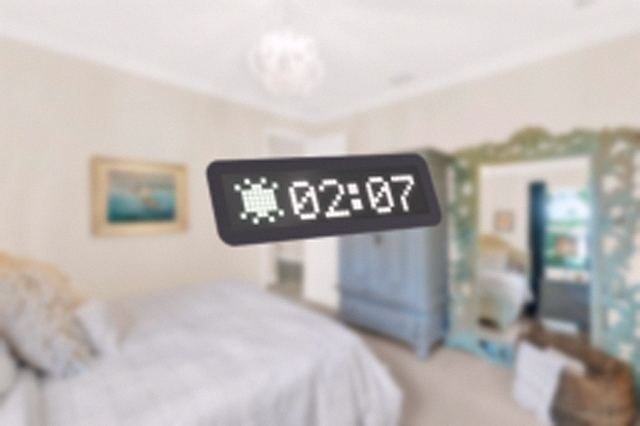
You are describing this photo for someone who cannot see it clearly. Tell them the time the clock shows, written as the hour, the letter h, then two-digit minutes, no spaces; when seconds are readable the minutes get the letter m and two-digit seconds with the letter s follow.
2h07
